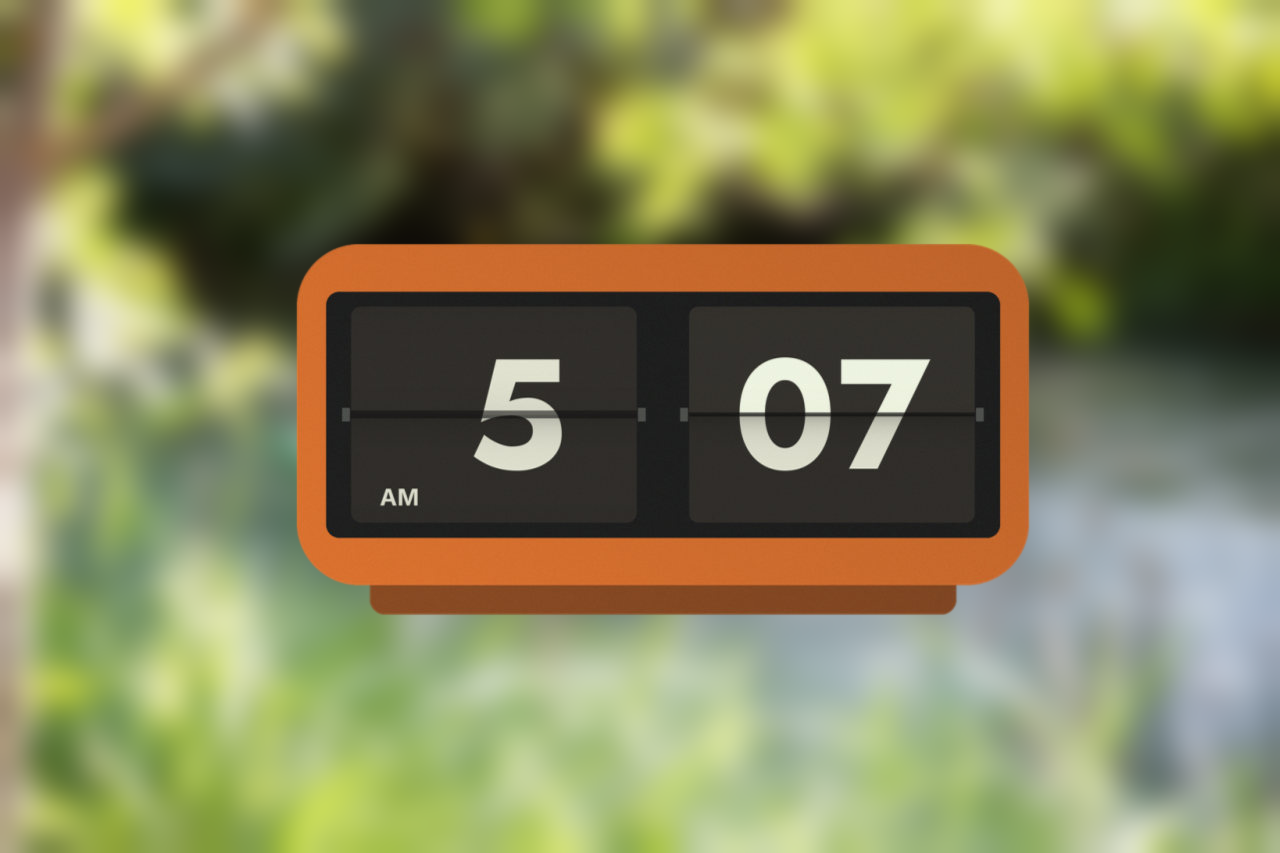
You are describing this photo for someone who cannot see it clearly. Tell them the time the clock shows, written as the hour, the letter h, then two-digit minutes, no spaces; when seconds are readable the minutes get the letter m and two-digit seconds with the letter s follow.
5h07
